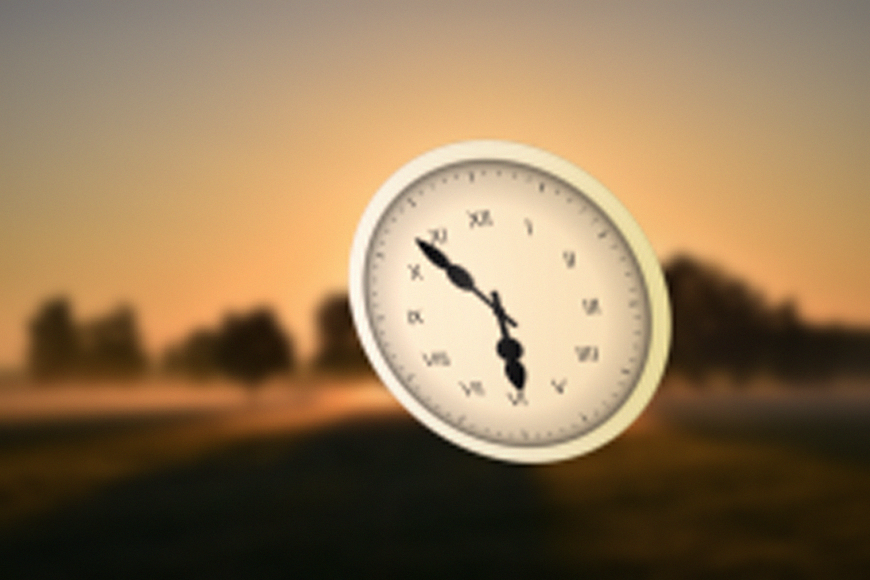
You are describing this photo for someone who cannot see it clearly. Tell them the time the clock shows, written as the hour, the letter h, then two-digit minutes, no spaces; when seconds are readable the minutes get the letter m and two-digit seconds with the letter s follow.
5h53
